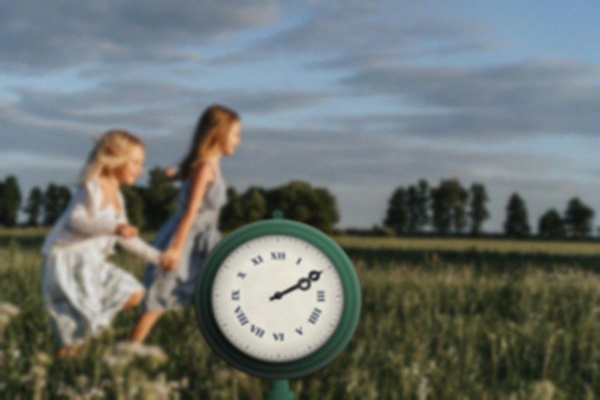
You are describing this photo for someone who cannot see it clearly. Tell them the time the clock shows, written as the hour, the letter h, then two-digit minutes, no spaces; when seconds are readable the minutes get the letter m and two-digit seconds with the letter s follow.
2h10
